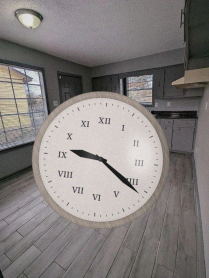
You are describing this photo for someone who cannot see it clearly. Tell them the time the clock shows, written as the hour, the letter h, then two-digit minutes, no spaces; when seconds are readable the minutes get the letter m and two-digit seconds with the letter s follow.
9h21
